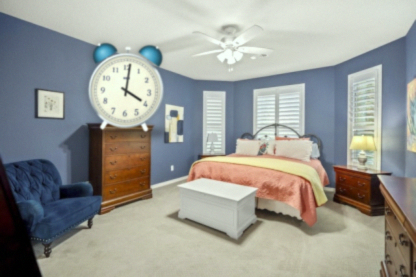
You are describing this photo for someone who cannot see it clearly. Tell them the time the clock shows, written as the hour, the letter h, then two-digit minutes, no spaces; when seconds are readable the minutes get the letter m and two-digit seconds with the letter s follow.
4h01
